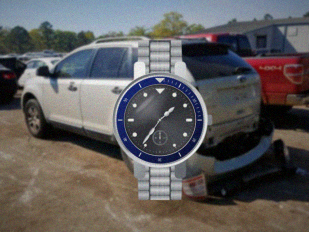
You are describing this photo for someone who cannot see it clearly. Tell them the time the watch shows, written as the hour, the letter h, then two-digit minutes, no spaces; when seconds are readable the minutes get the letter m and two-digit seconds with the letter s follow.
1h36
